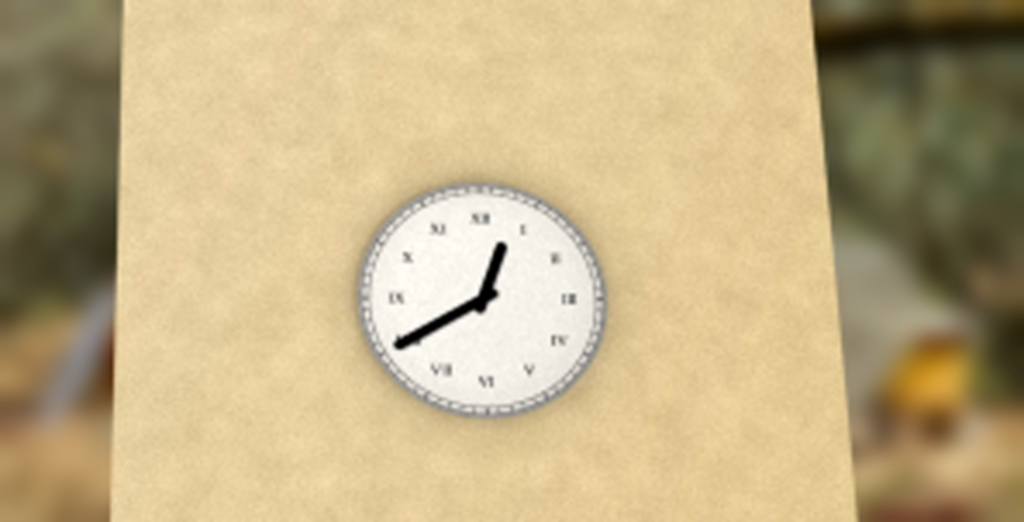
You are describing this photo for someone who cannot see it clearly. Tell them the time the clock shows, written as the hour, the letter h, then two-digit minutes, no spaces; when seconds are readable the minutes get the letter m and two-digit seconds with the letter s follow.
12h40
